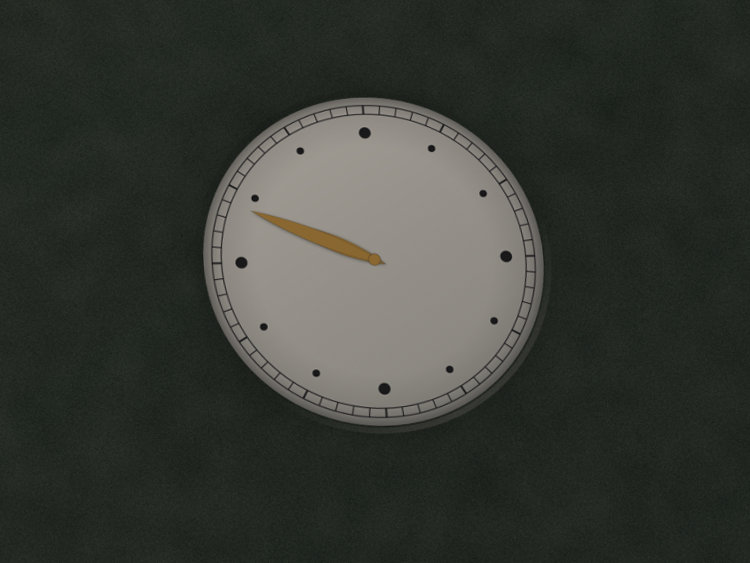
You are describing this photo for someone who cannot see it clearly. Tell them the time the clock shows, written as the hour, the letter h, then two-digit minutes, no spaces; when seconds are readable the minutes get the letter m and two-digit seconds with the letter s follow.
9h49
